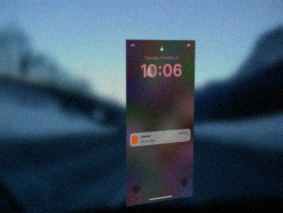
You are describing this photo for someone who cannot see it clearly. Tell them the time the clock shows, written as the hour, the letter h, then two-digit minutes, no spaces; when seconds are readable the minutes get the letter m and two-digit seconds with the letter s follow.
10h06
